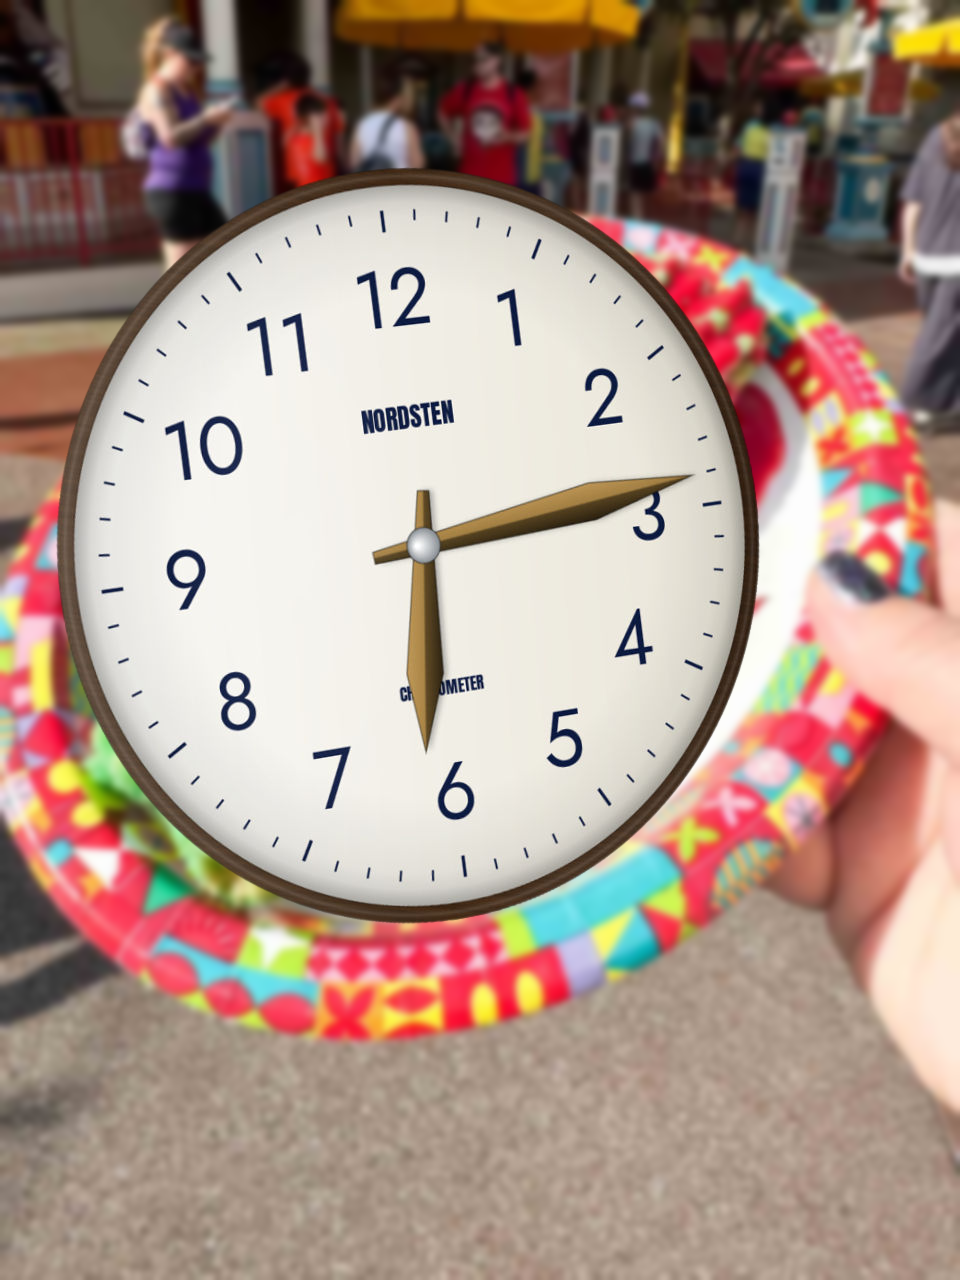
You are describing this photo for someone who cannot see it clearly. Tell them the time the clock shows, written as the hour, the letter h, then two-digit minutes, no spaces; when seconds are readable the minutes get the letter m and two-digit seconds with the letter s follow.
6h14
